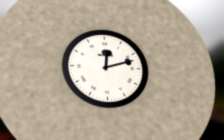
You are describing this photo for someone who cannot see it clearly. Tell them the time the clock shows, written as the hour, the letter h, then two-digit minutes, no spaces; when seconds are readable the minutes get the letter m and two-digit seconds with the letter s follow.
12h12
